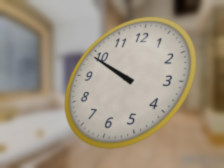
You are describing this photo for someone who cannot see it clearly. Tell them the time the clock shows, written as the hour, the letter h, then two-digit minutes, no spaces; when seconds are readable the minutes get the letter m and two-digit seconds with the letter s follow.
9h49
